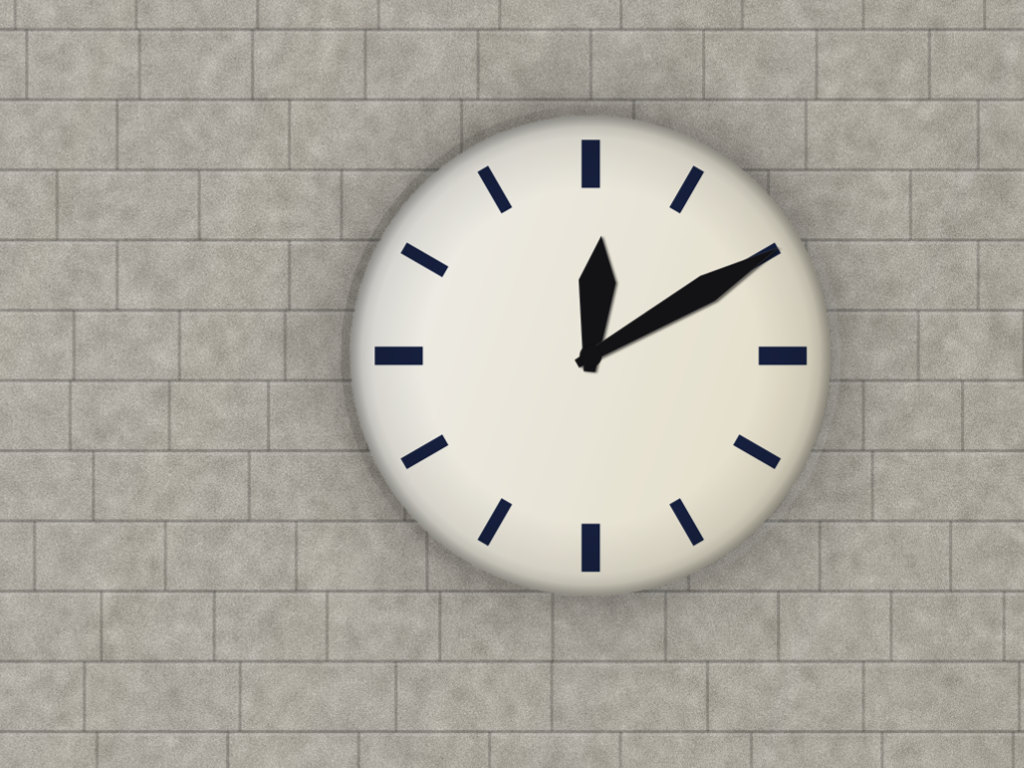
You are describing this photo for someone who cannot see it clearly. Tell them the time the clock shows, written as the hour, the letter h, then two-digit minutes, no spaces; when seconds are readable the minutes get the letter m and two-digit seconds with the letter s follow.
12h10
